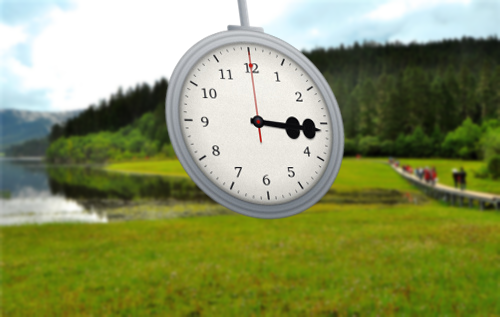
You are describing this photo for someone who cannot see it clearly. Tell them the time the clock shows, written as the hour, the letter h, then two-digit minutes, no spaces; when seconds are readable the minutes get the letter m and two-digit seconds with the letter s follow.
3h16m00s
